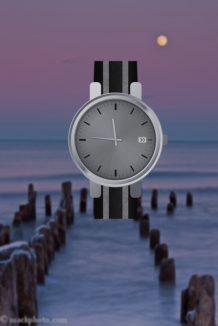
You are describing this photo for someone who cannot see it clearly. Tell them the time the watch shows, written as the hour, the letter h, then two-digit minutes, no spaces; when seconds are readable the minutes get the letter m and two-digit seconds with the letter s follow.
11h46
